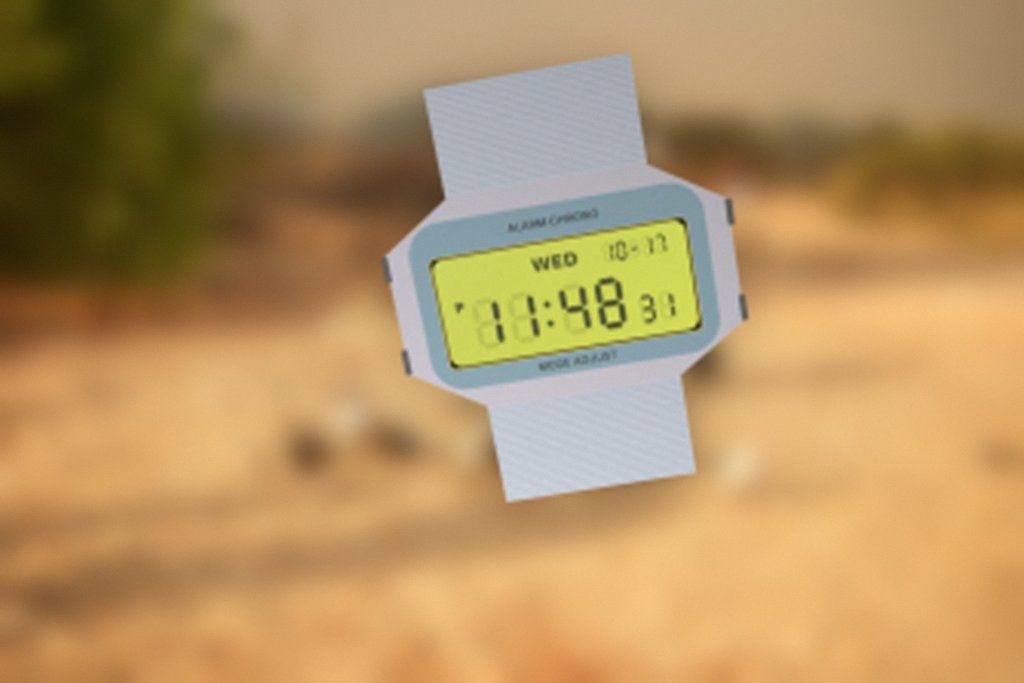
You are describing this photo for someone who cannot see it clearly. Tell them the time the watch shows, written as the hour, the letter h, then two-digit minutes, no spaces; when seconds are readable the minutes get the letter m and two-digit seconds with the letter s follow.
11h48m31s
